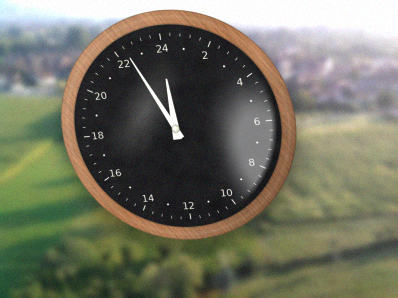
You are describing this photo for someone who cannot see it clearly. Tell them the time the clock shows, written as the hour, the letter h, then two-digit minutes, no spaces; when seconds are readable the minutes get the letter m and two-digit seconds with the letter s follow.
23h56
